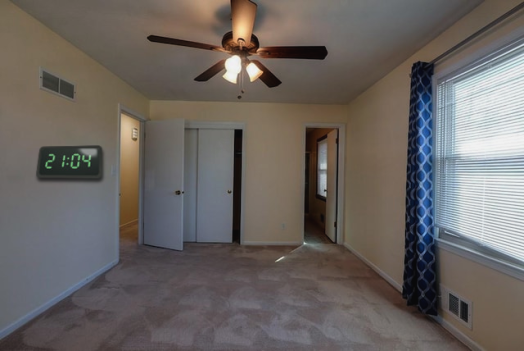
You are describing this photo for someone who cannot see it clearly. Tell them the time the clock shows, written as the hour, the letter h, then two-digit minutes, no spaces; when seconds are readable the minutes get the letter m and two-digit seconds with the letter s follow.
21h04
